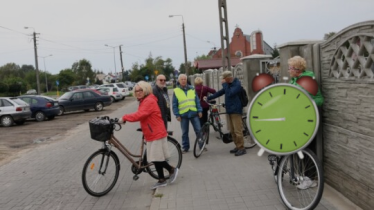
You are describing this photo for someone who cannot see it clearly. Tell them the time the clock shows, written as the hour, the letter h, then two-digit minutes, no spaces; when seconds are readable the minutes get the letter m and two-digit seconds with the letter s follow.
8h44
